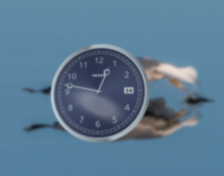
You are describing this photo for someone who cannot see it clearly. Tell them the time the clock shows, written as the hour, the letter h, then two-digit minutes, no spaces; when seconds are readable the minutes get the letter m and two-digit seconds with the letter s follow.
12h47
